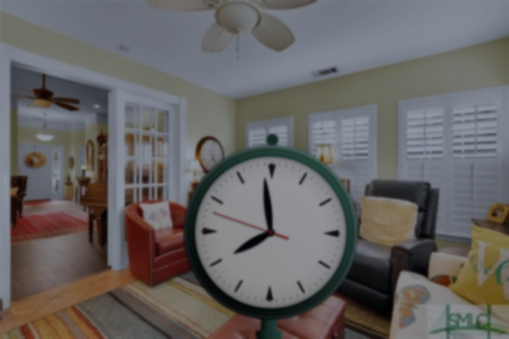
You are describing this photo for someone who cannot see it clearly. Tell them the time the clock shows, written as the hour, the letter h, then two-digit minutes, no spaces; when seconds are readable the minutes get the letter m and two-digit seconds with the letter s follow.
7h58m48s
